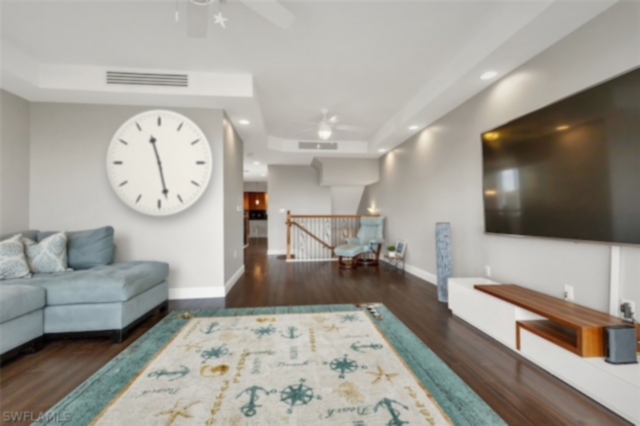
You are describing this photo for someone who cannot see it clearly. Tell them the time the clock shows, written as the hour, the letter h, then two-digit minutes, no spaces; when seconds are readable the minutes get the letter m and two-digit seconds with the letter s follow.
11h28
